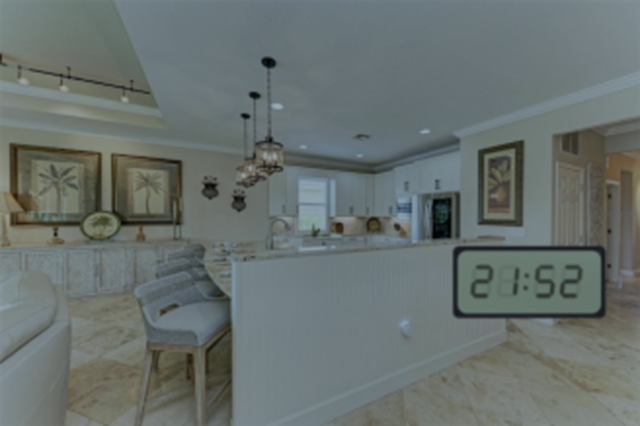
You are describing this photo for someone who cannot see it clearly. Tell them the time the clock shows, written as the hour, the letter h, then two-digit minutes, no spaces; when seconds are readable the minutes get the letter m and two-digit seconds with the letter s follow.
21h52
